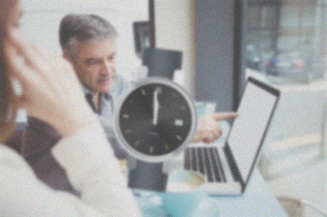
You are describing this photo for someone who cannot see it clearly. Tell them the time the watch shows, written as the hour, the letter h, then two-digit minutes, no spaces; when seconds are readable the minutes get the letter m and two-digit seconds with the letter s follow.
11h59
